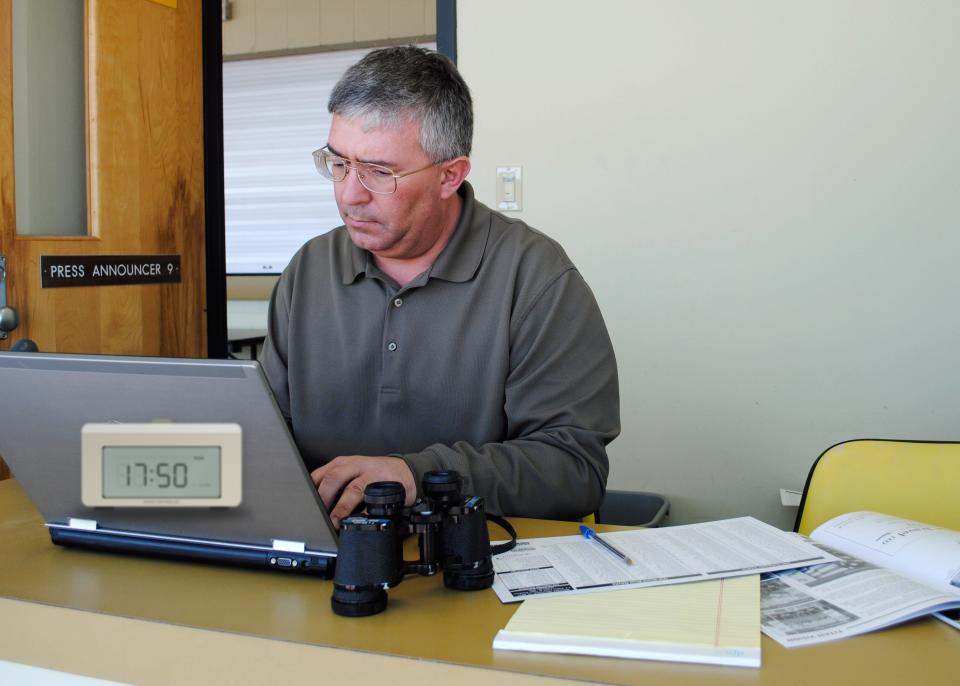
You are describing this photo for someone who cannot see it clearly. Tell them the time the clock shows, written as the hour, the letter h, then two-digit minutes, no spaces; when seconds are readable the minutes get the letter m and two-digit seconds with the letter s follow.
17h50
